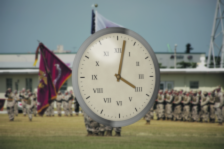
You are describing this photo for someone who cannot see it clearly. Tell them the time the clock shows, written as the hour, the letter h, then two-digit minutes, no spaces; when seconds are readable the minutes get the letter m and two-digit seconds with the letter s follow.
4h02
